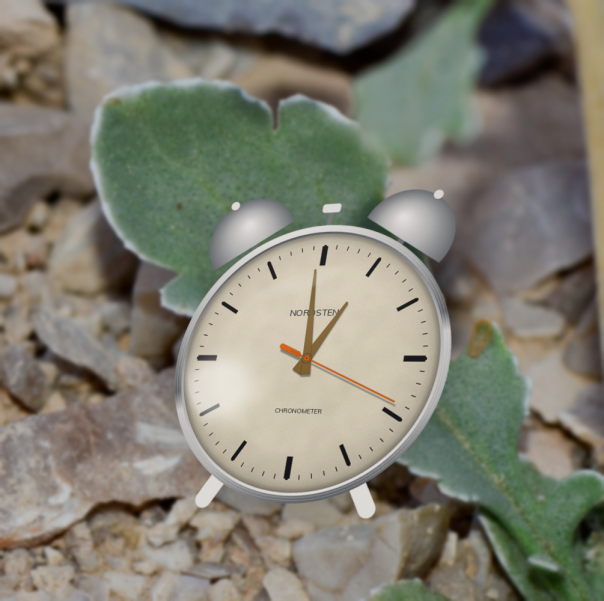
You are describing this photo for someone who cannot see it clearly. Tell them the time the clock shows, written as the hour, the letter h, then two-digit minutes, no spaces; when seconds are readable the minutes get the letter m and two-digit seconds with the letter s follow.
12h59m19s
